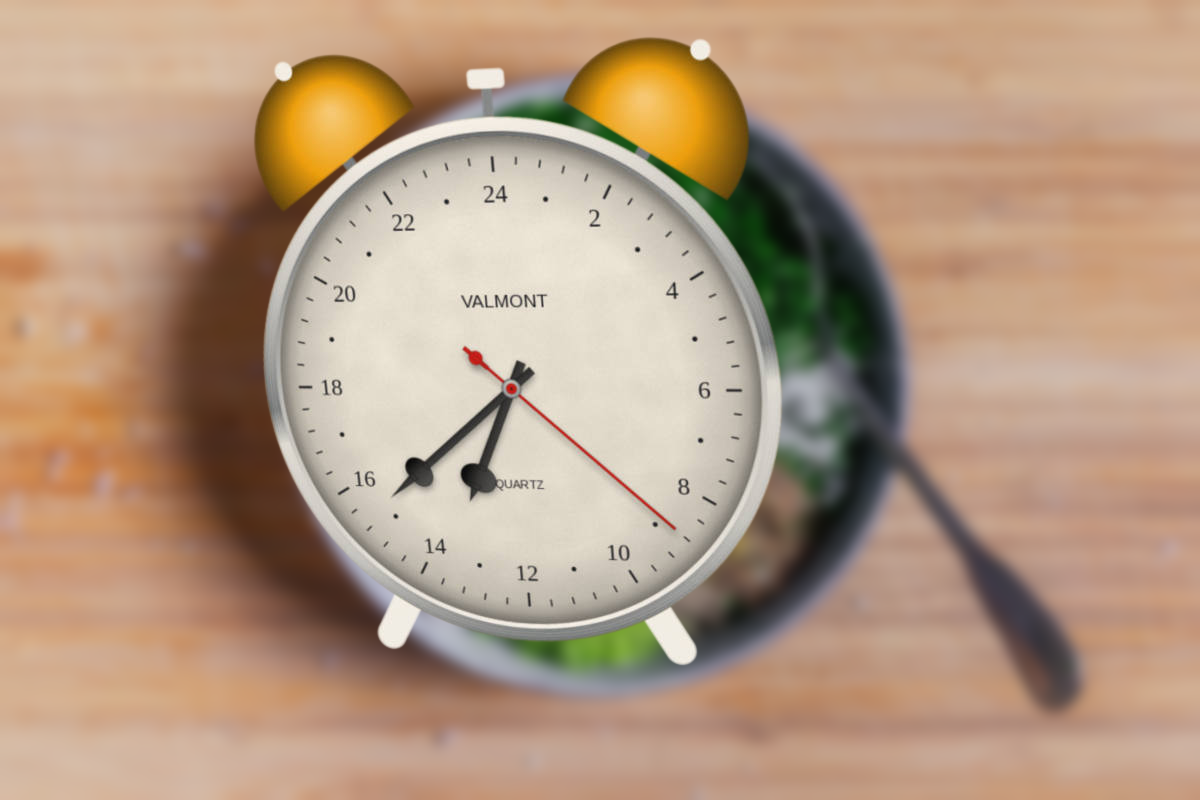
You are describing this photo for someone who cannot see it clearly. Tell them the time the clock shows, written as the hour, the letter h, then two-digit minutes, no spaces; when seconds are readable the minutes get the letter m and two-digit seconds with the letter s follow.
13h38m22s
